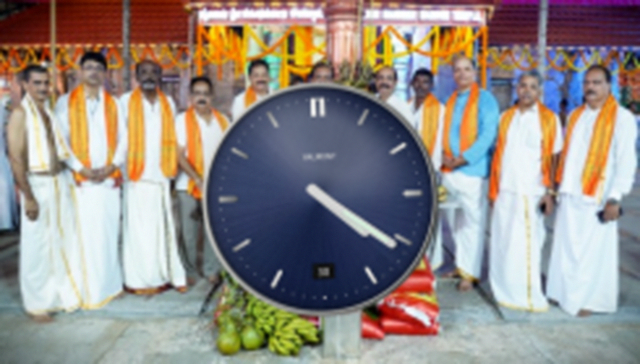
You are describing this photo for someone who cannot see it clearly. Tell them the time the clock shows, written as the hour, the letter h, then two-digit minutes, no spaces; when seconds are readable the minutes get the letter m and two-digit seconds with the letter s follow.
4h21
